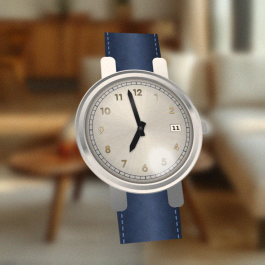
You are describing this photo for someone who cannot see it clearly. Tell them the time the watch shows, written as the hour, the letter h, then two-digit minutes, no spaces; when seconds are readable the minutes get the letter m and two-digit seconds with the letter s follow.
6h58
